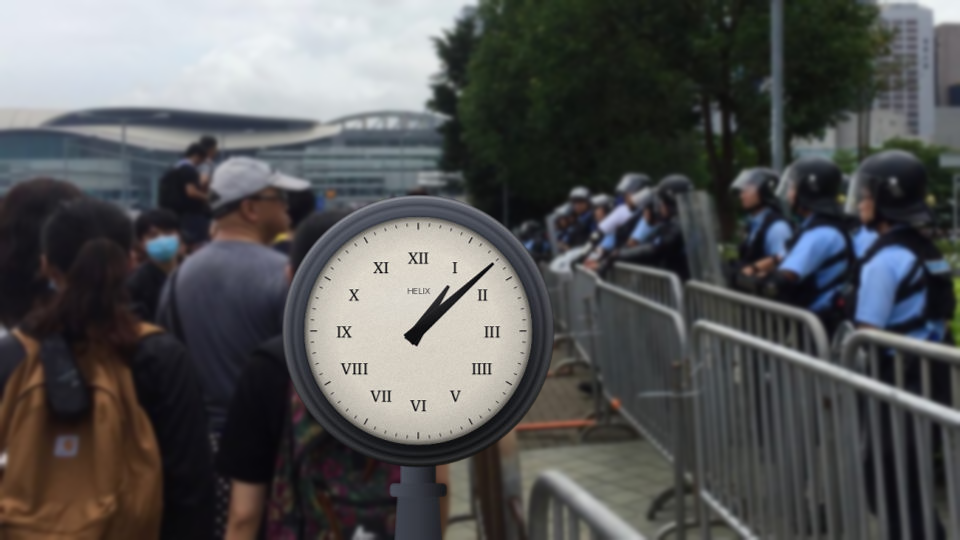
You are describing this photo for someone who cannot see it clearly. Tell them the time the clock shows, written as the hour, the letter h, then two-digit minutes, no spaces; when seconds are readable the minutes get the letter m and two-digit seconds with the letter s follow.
1h08
